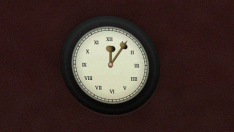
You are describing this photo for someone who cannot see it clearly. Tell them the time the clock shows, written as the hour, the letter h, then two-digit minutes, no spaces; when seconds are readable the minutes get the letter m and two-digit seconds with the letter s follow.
12h06
